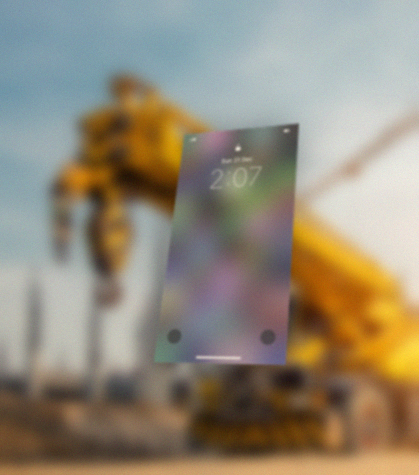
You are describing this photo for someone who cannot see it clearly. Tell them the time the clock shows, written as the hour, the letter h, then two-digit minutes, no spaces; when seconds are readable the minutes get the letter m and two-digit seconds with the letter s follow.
2h07
